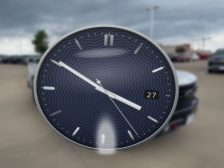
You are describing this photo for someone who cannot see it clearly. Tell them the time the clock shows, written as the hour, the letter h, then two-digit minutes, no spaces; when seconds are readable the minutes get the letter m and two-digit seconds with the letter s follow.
3h50m24s
